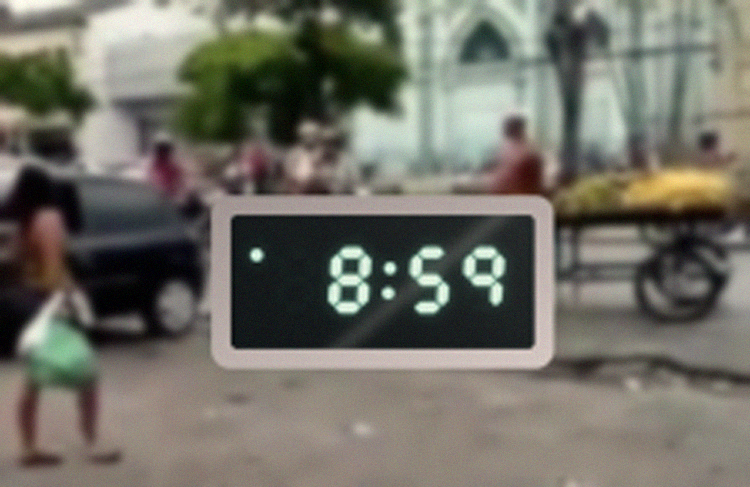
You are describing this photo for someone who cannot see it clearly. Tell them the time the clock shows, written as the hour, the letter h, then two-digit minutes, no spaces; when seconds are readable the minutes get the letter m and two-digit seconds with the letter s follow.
8h59
